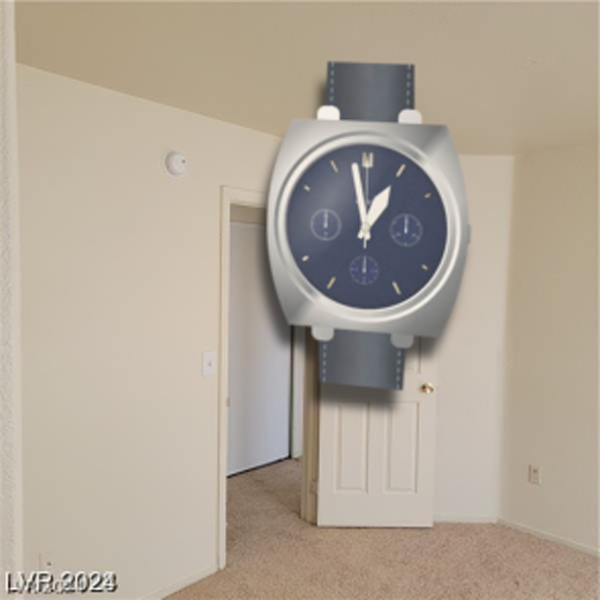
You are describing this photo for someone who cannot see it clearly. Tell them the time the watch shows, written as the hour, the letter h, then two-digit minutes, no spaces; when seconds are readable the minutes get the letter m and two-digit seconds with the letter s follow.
12h58
